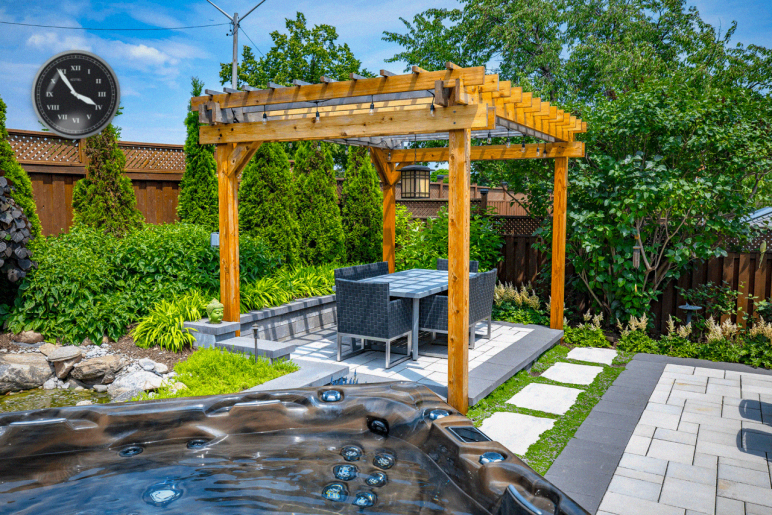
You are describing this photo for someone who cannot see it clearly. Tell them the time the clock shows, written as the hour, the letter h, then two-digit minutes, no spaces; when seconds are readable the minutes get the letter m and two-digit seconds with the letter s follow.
3h54
